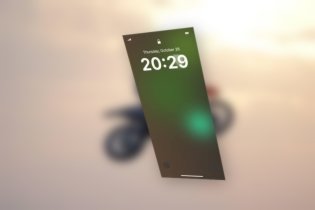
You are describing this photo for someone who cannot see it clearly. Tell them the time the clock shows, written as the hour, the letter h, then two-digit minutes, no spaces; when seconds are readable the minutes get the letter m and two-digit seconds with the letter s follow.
20h29
